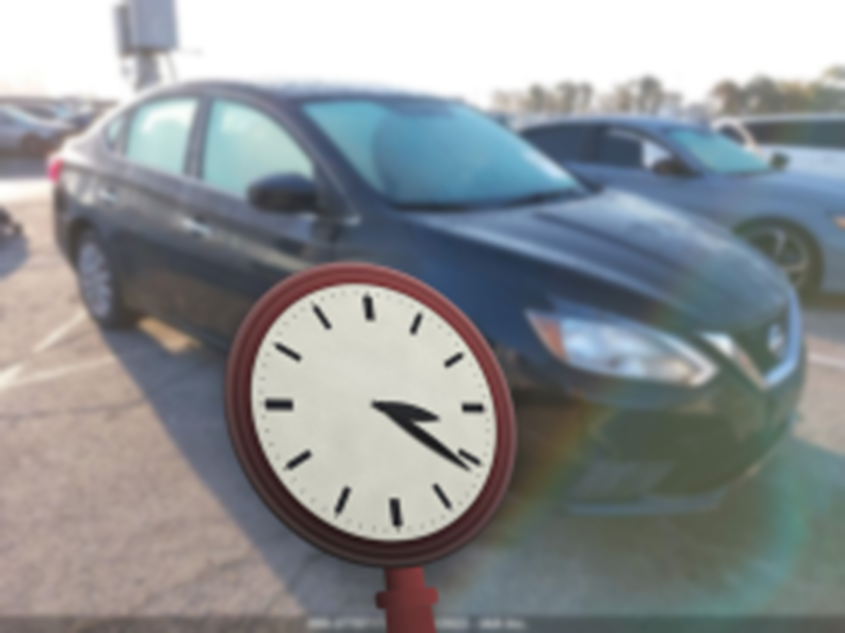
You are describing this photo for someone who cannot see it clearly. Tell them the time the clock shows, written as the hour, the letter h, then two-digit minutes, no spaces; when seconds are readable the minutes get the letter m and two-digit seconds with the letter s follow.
3h21
